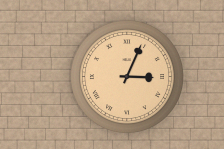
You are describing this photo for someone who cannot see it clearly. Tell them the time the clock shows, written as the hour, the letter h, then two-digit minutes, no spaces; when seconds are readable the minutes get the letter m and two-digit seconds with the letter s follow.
3h04
